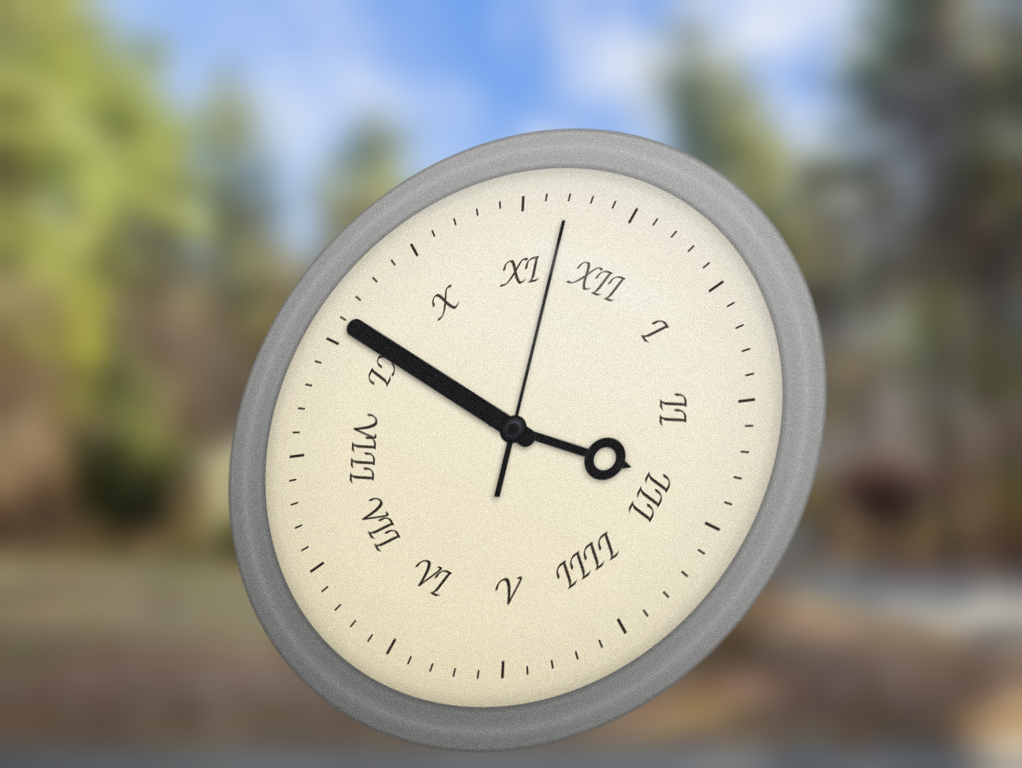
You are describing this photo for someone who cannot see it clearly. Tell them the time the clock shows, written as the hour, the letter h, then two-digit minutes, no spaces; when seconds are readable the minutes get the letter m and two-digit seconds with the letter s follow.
2h45m57s
